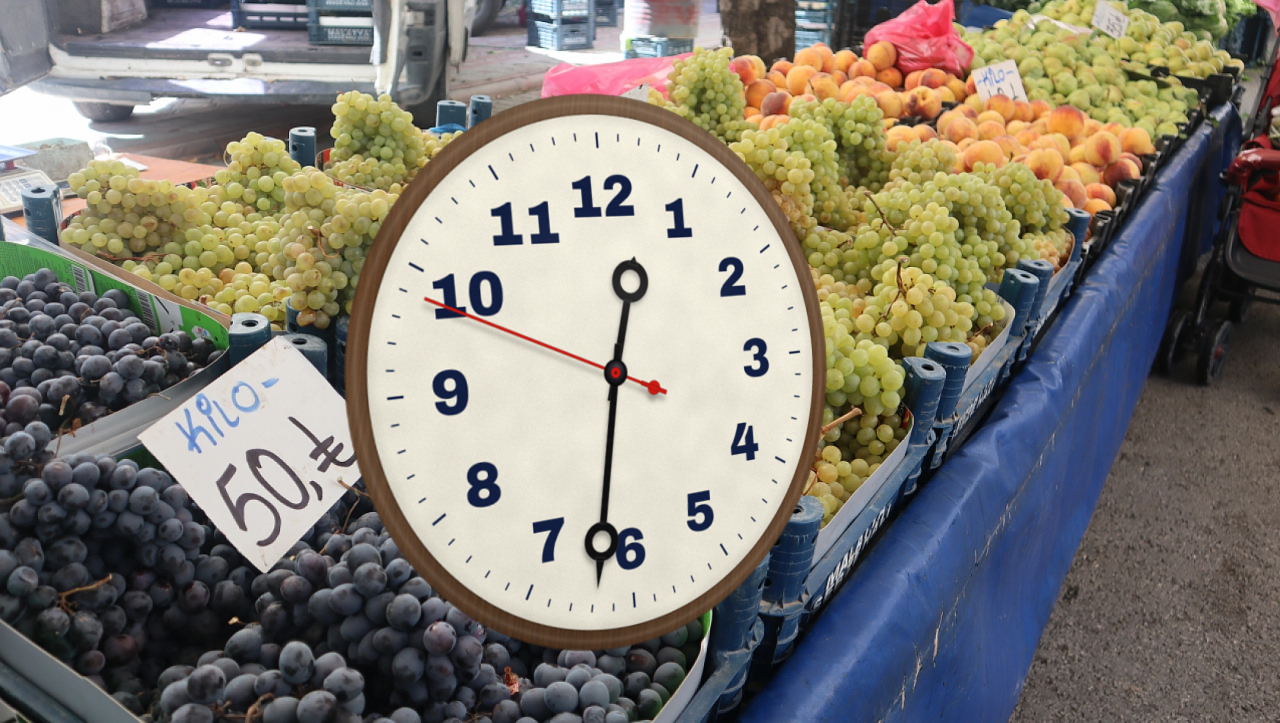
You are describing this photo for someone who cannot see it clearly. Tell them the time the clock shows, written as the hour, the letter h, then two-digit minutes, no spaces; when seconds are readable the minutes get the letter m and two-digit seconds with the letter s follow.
12h31m49s
